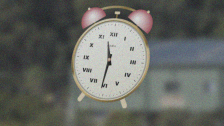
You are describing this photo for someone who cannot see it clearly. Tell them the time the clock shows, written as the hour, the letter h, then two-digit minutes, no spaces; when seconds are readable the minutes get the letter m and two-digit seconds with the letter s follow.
11h31
